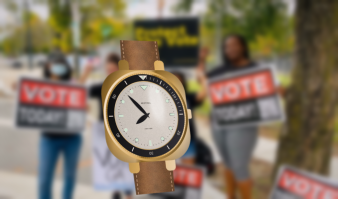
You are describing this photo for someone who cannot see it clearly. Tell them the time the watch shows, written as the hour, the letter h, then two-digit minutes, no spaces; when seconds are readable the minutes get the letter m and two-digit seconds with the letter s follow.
7h53
